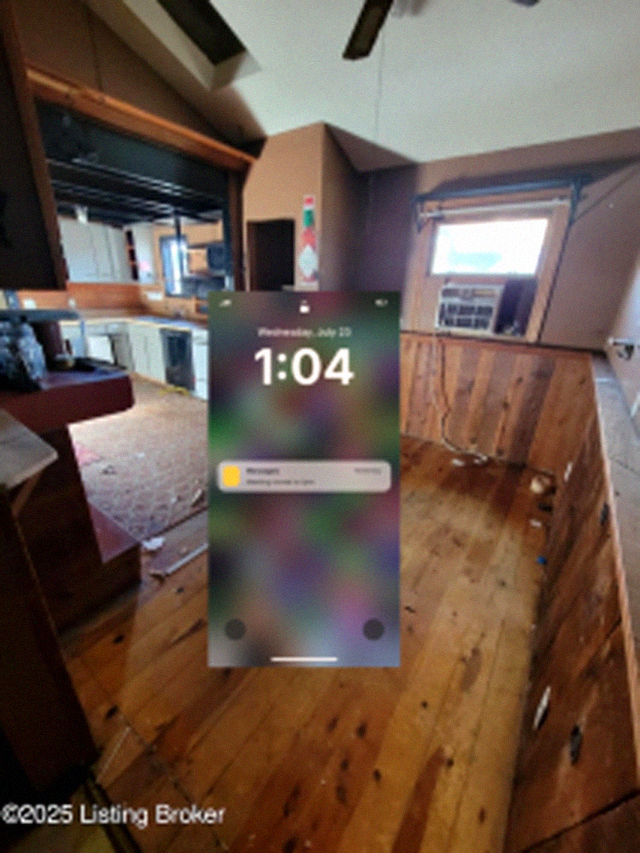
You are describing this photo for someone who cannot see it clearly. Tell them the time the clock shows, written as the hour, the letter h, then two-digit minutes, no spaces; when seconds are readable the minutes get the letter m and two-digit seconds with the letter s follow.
1h04
